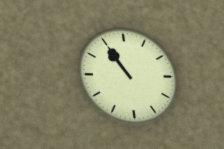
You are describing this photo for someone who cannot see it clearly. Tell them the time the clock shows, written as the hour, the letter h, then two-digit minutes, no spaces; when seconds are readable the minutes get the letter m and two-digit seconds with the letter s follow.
10h55
